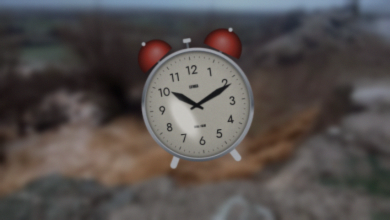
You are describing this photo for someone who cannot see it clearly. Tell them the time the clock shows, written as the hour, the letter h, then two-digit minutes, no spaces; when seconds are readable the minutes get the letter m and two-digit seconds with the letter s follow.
10h11
